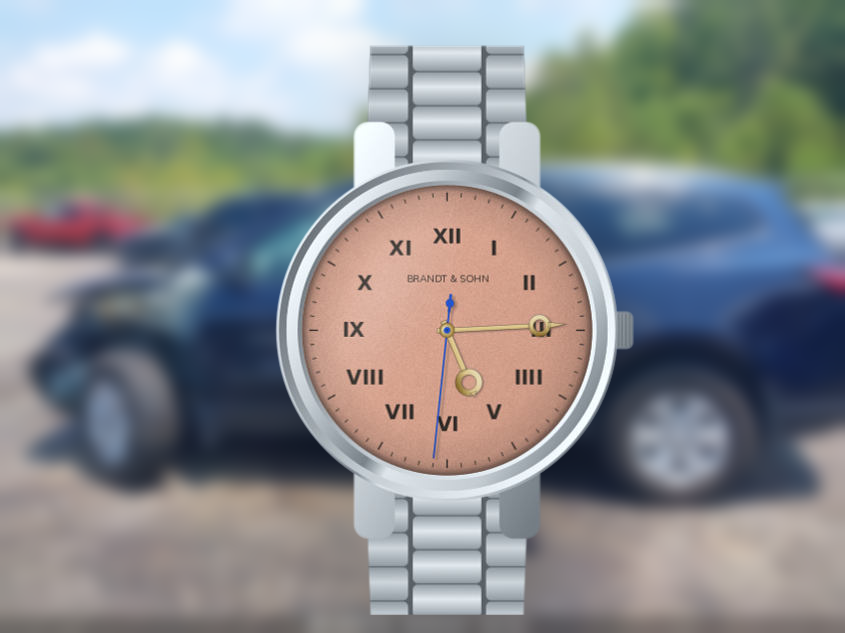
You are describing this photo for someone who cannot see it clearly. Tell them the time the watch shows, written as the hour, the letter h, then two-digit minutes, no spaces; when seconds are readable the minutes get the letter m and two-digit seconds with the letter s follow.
5h14m31s
